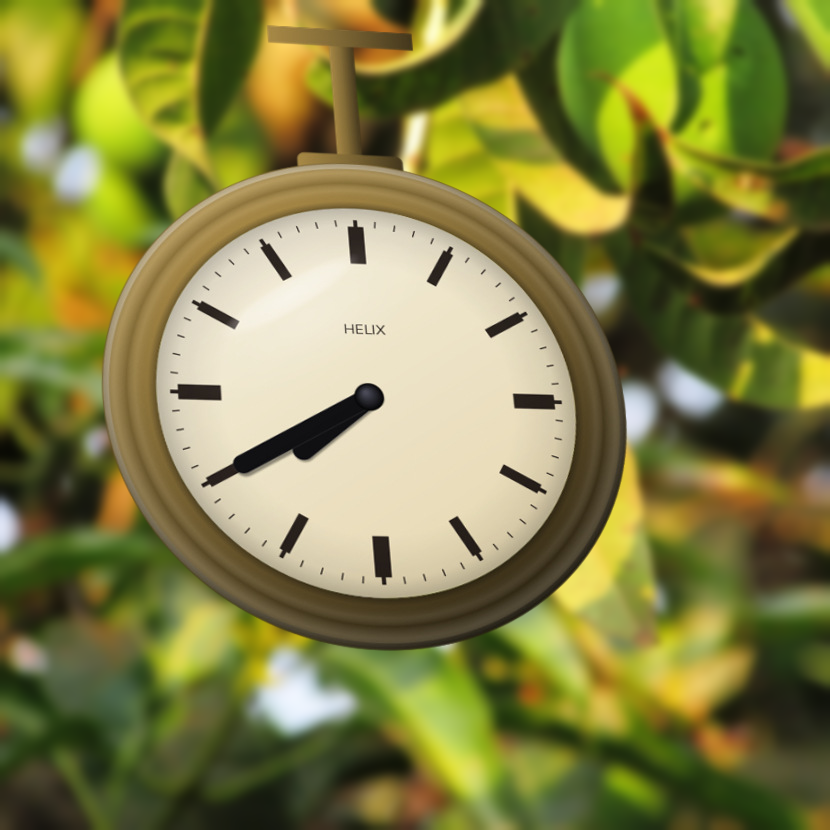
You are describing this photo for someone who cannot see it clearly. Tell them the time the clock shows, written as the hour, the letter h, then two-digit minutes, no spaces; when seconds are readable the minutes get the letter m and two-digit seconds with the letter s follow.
7h40
